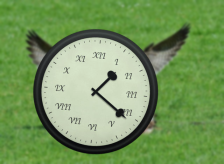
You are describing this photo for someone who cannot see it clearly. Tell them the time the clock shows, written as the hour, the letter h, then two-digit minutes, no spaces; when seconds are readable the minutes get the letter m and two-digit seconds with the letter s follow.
1h21
